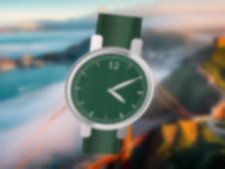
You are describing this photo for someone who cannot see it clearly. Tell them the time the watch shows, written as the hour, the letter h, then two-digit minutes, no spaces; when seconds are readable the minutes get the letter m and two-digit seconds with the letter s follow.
4h10
